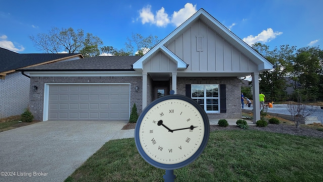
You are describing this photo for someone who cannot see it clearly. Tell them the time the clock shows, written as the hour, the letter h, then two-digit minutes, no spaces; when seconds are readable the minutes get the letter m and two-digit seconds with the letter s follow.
10h14
